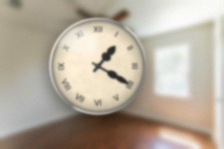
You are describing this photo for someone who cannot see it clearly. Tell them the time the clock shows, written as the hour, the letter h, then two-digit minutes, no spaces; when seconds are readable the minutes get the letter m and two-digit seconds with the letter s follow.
1h20
